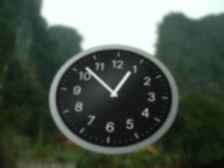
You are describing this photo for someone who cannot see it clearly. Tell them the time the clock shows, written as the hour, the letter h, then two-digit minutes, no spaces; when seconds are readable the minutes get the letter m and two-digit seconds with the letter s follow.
12h52
